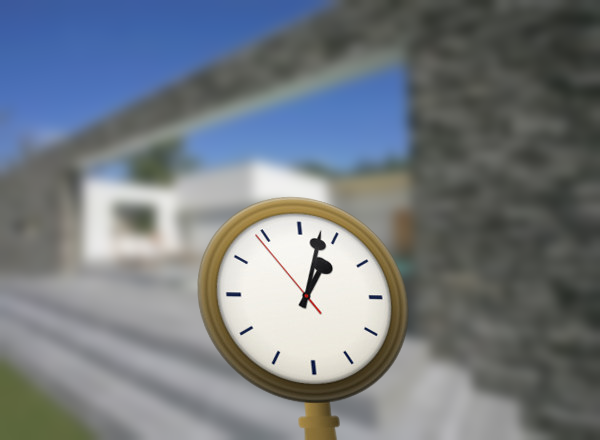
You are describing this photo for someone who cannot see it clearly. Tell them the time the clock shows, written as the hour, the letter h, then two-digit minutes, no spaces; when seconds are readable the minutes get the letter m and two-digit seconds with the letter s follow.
1h02m54s
